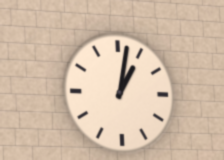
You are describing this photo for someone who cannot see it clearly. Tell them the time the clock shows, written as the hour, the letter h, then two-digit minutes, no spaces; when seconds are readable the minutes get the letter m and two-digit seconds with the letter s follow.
1h02
